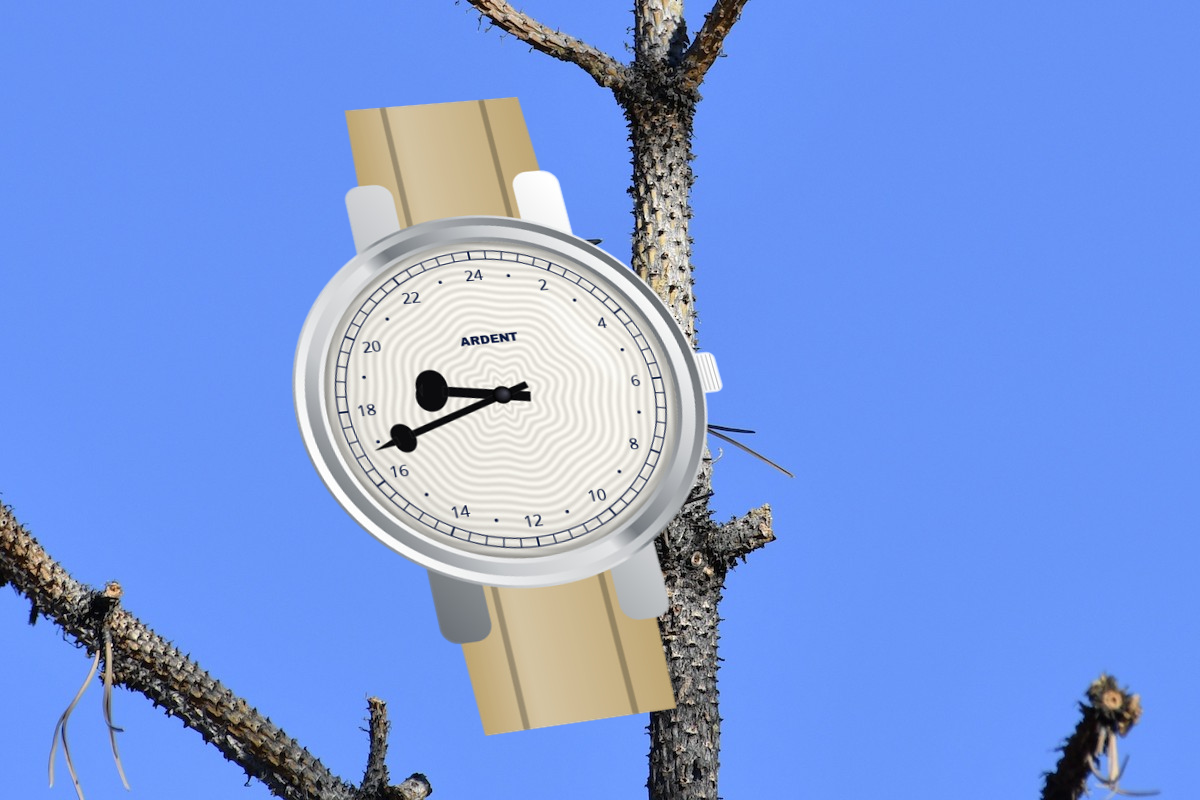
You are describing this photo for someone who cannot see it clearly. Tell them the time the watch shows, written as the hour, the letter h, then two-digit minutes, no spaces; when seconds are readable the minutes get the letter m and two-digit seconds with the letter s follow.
18h42
